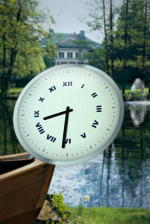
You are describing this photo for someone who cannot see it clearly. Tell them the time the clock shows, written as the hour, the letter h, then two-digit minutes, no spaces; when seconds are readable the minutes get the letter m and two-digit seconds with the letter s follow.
8h31
